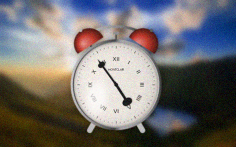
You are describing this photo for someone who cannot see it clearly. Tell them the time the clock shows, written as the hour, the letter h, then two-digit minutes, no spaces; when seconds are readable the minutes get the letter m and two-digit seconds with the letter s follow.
4h54
